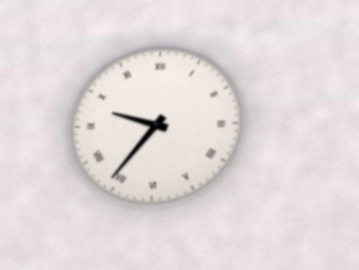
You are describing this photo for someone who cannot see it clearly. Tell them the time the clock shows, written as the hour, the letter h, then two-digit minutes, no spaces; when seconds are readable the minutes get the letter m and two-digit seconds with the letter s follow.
9h36
